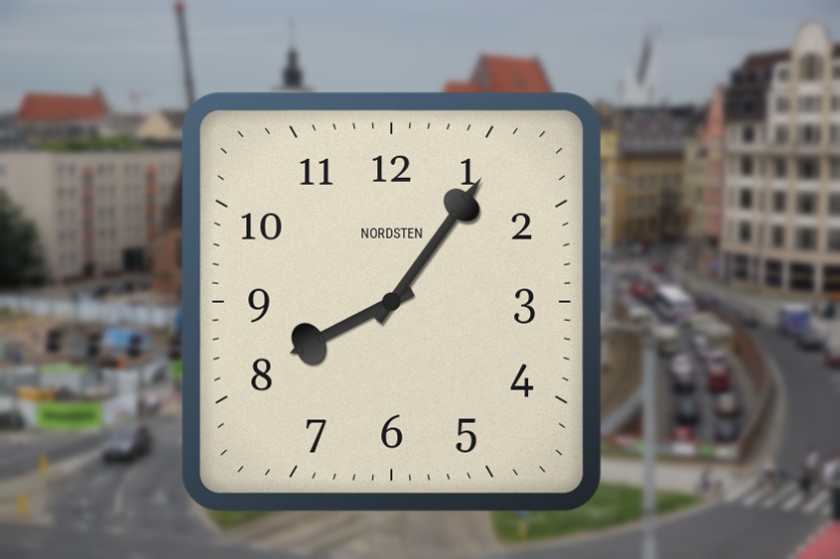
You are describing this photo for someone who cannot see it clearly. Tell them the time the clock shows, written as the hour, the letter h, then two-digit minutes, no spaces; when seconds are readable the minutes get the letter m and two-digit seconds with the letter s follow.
8h06
